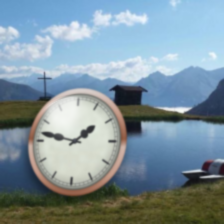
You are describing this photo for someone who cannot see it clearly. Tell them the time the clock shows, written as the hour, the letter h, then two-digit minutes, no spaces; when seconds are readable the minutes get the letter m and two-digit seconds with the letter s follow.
1h47
